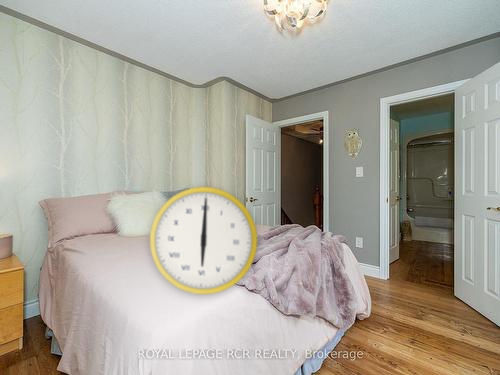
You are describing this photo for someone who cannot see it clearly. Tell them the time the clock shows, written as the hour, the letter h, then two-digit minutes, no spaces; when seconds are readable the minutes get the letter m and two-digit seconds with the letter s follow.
6h00
